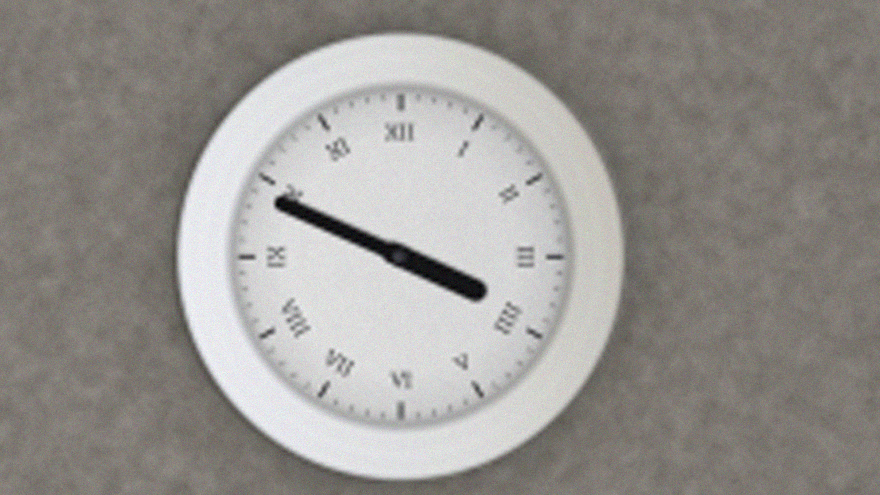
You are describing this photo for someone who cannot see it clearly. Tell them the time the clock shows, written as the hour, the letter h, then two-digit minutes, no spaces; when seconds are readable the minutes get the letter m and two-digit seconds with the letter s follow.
3h49
